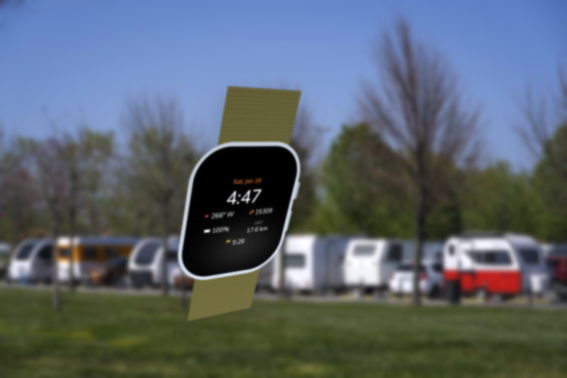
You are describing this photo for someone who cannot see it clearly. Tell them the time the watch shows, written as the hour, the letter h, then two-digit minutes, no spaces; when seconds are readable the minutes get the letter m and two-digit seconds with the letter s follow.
4h47
